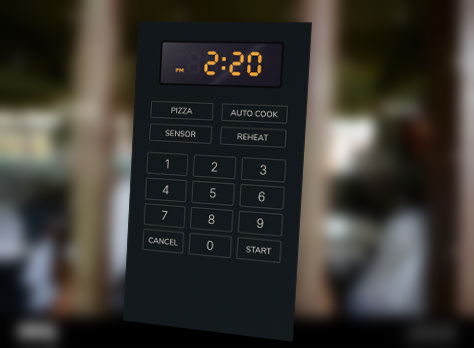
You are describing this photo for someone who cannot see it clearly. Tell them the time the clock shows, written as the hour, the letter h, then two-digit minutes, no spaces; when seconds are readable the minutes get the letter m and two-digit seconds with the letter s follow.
2h20
